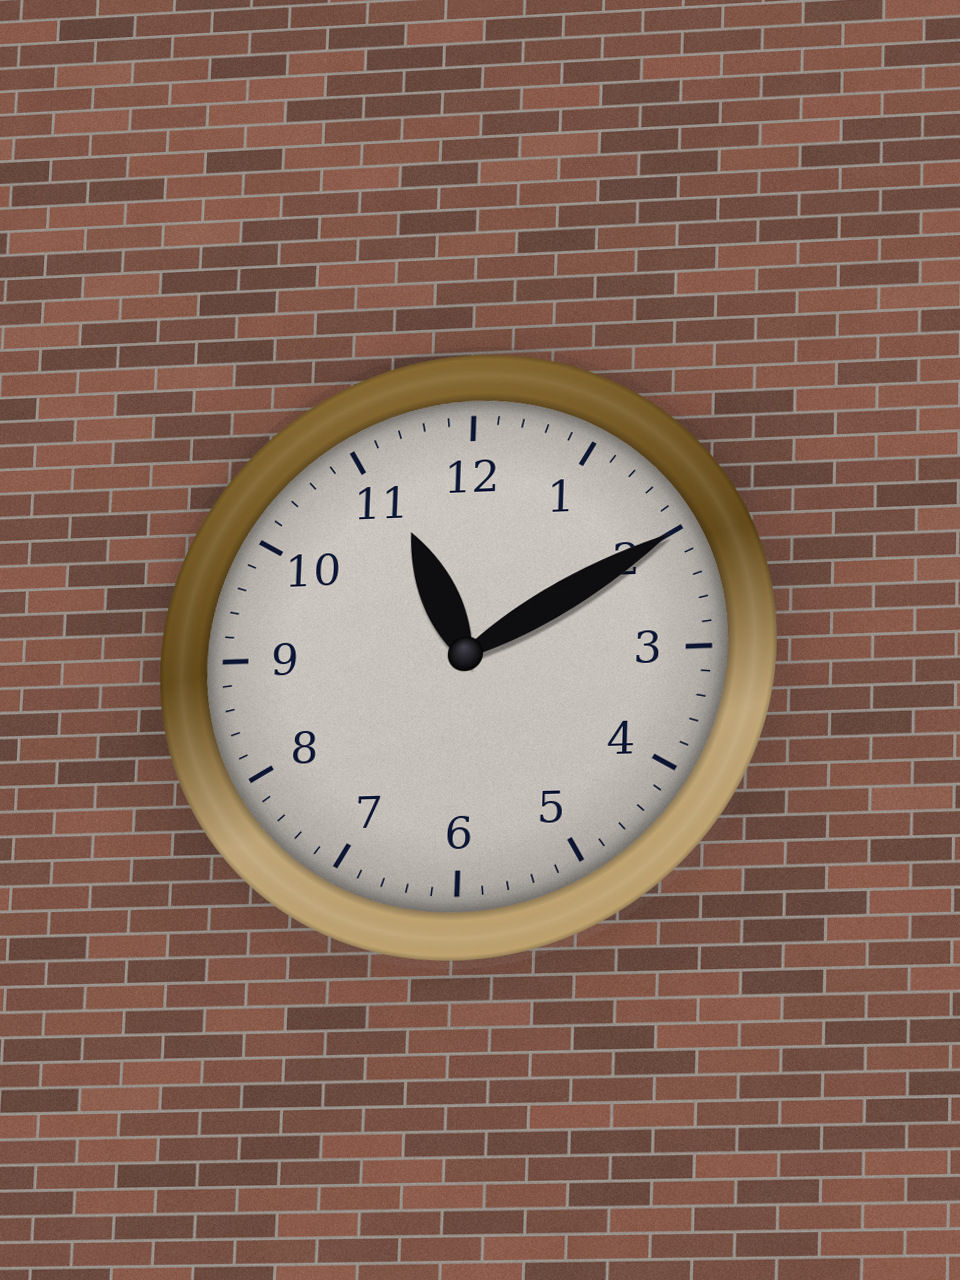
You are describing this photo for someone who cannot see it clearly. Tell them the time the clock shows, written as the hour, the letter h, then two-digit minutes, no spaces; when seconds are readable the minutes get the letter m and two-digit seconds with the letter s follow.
11h10
